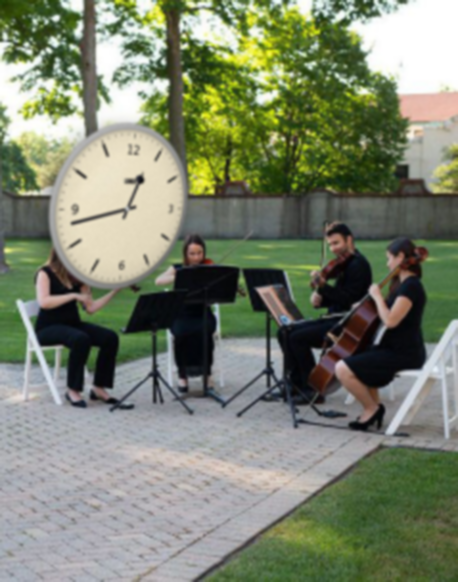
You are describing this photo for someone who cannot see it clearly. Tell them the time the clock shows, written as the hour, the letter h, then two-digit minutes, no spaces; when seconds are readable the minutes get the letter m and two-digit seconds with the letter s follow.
12h43
